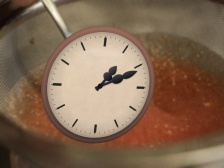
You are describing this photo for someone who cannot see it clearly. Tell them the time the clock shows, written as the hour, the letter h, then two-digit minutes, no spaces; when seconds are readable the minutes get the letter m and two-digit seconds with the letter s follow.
1h11
